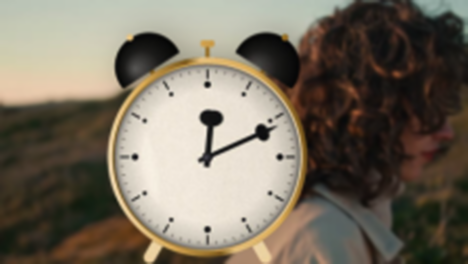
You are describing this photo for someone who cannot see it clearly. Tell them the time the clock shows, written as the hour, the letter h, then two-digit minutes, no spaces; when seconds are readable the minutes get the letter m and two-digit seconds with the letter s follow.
12h11
